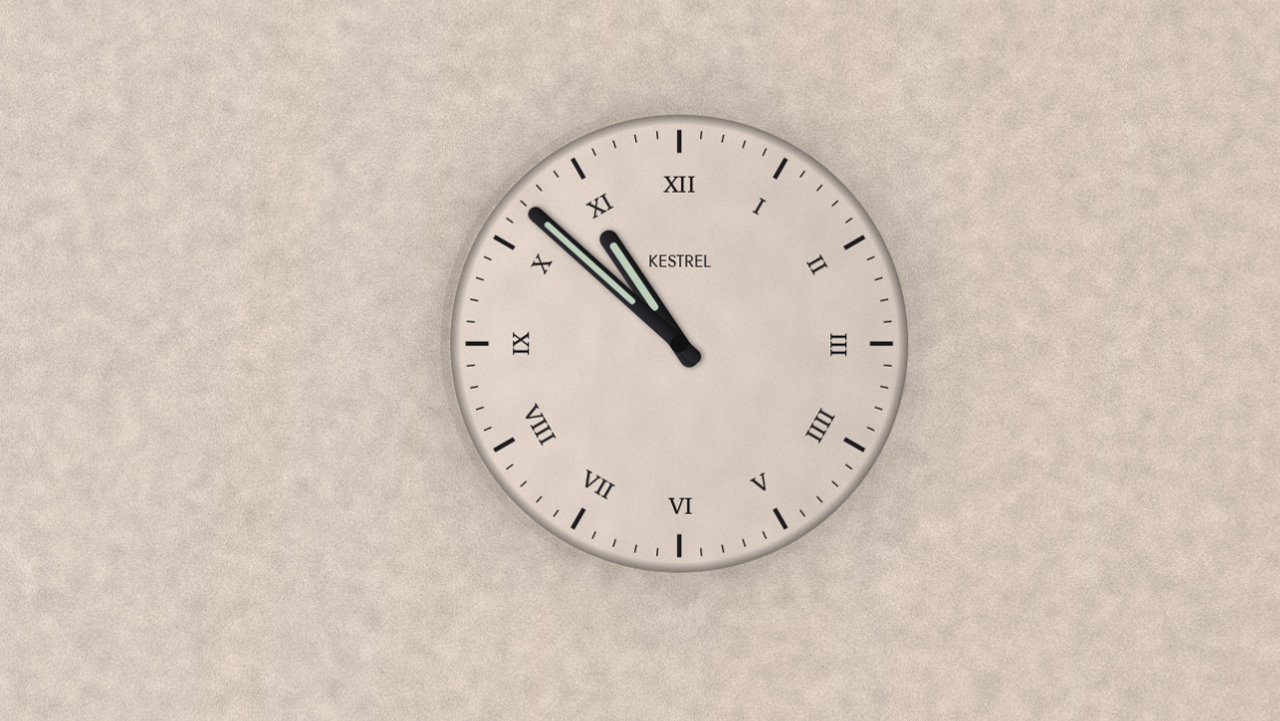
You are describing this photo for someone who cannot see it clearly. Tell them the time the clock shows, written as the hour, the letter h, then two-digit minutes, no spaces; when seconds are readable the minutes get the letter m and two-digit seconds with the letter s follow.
10h52
